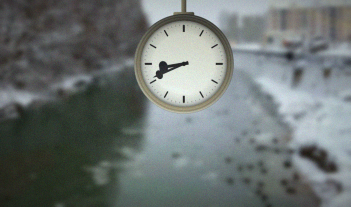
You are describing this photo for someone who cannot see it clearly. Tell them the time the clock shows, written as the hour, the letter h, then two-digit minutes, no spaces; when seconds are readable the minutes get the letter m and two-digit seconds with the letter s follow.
8h41
